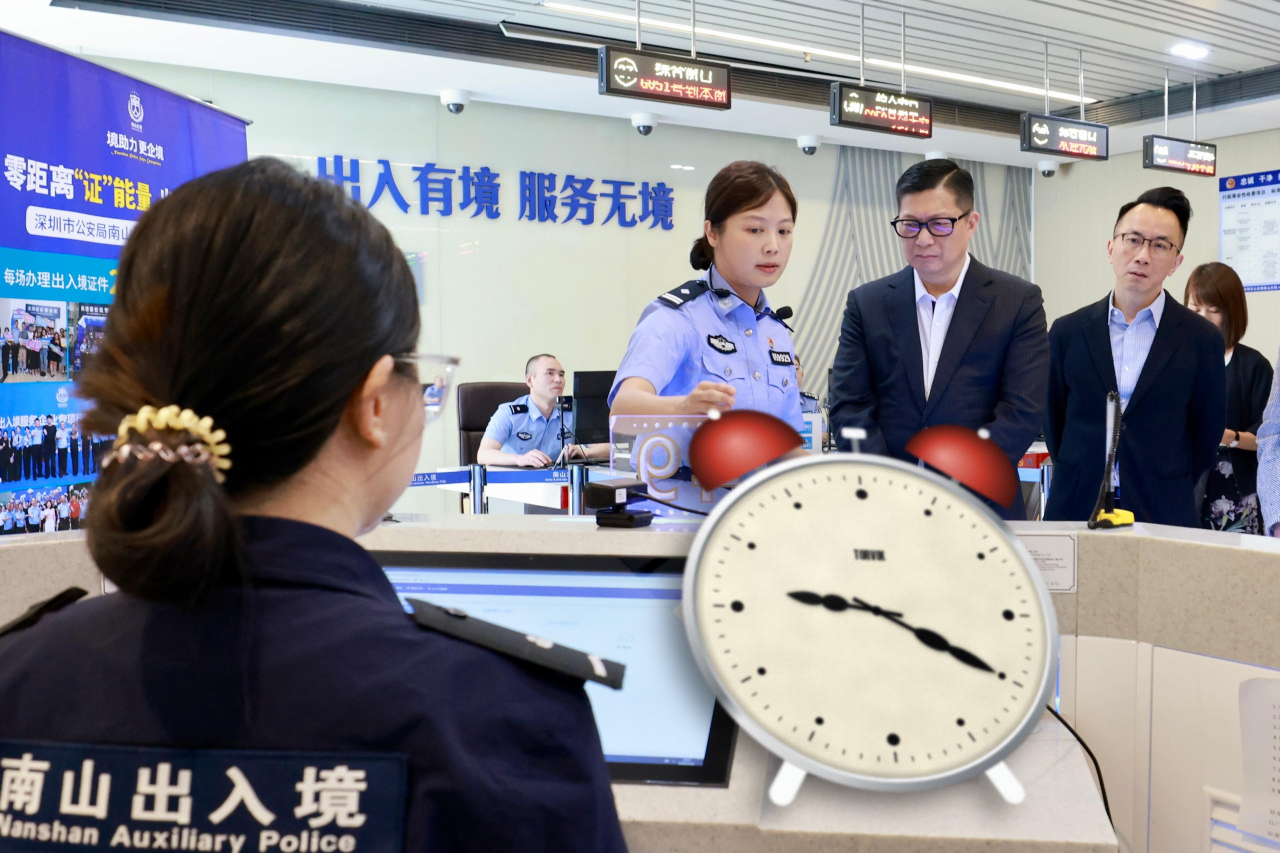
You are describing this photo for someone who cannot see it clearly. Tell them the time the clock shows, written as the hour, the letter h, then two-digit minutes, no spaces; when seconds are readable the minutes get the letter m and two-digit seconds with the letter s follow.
9h20
